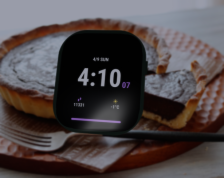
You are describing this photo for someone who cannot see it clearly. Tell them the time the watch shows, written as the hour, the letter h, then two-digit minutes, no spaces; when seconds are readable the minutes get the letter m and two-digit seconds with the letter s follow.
4h10
